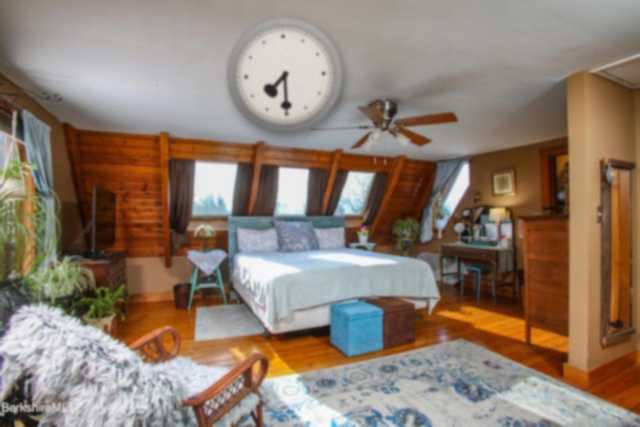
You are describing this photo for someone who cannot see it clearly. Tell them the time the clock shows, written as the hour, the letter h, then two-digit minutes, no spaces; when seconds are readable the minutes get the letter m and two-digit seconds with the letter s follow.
7h30
